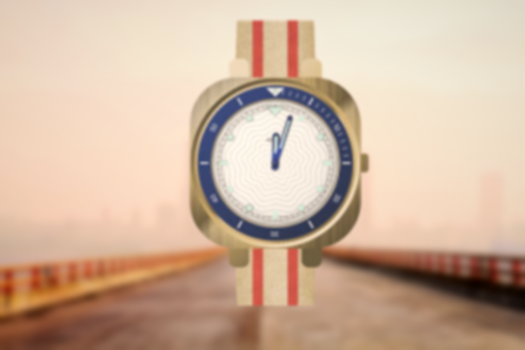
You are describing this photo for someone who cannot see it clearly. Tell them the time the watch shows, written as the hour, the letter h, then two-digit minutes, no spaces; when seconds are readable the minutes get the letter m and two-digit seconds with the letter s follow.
12h03
